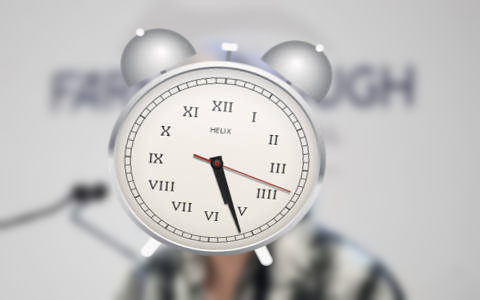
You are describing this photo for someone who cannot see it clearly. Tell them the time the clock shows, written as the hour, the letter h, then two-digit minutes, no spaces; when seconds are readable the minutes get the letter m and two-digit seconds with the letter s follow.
5h26m18s
